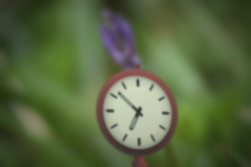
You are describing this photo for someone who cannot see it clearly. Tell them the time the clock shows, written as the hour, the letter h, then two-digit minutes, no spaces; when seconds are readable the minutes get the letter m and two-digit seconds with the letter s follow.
6h52
